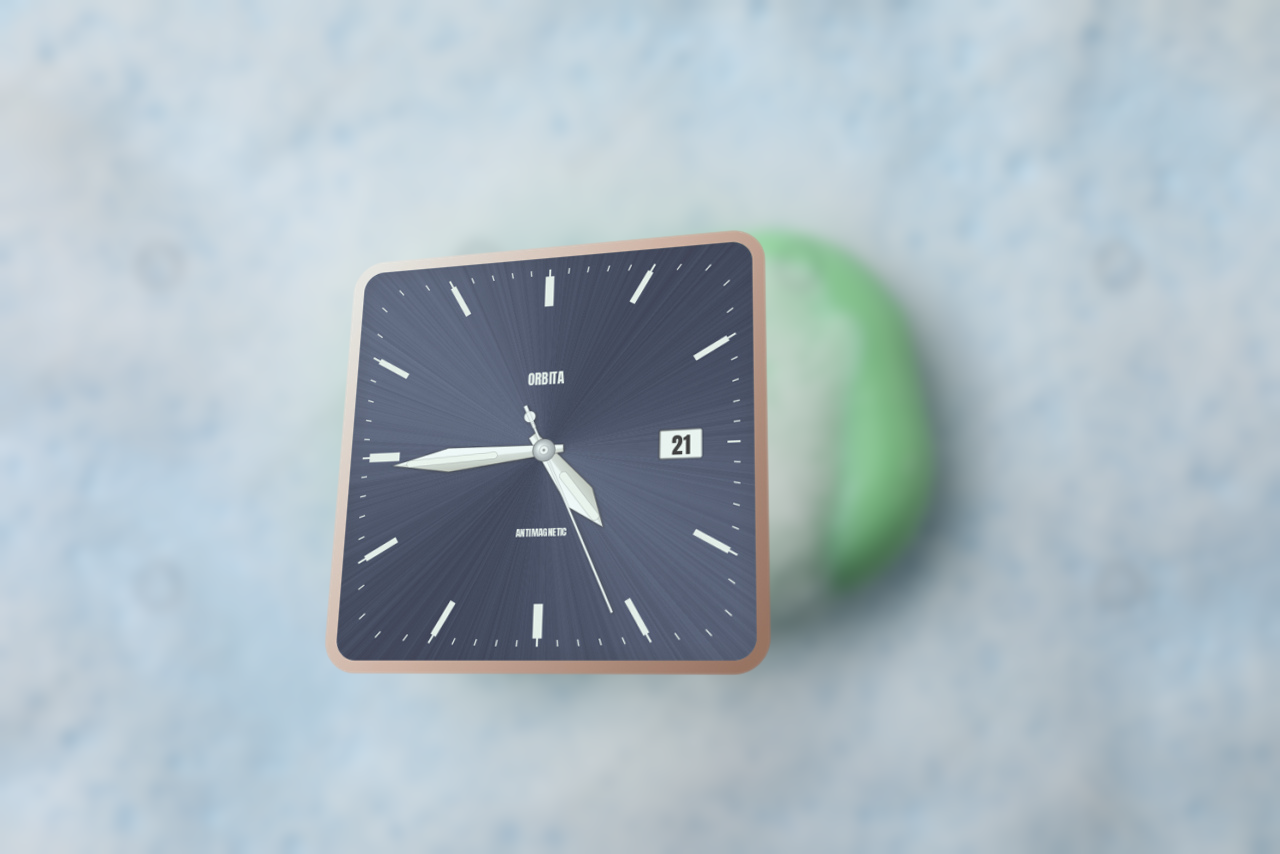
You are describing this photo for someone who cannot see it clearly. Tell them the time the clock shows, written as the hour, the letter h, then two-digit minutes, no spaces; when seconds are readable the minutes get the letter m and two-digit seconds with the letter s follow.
4h44m26s
